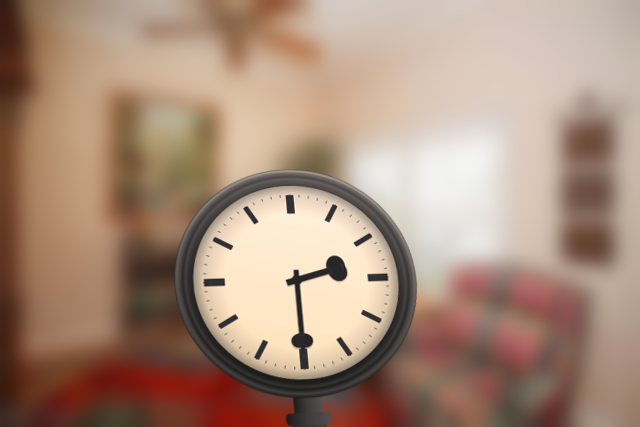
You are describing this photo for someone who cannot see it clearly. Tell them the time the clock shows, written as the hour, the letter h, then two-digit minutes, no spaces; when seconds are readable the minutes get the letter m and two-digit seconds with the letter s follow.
2h30
